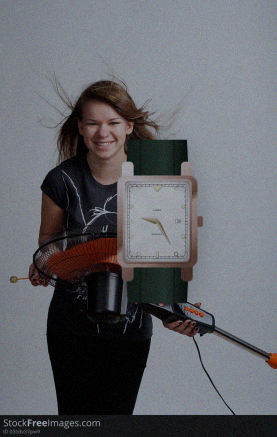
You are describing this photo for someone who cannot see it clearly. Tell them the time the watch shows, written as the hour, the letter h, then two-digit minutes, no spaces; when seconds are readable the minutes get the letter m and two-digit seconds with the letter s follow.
9h25
